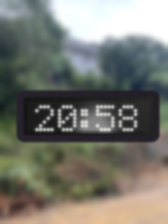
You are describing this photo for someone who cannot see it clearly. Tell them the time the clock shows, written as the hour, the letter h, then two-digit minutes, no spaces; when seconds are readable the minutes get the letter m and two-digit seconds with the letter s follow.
20h58
